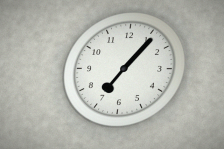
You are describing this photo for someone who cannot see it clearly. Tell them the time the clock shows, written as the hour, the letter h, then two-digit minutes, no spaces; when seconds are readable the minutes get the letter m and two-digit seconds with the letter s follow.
7h06
